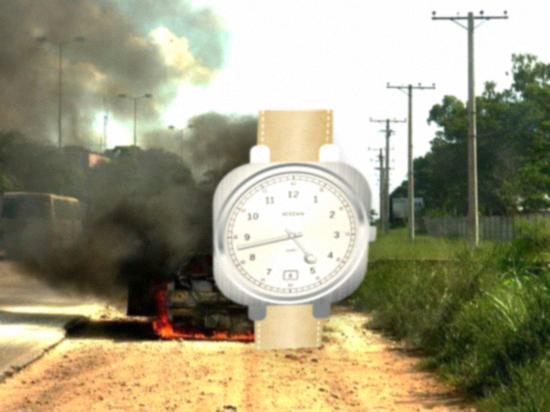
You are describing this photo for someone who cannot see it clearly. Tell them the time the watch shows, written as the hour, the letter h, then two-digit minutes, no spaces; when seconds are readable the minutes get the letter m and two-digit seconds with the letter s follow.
4h43
